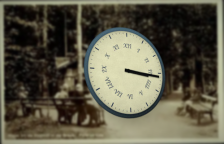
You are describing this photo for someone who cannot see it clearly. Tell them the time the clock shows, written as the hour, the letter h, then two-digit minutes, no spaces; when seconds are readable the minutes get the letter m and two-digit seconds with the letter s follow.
3h16
